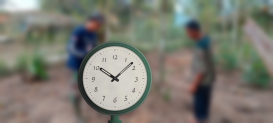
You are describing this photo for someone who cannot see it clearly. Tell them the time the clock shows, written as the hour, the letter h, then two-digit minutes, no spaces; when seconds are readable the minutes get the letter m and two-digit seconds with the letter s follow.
10h08
